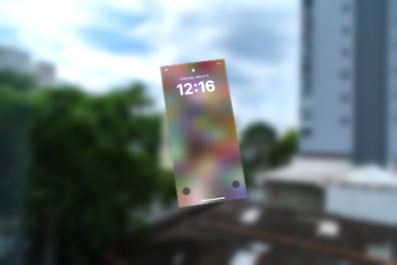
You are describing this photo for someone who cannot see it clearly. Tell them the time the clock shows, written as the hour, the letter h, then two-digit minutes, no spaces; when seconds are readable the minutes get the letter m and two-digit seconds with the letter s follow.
12h16
